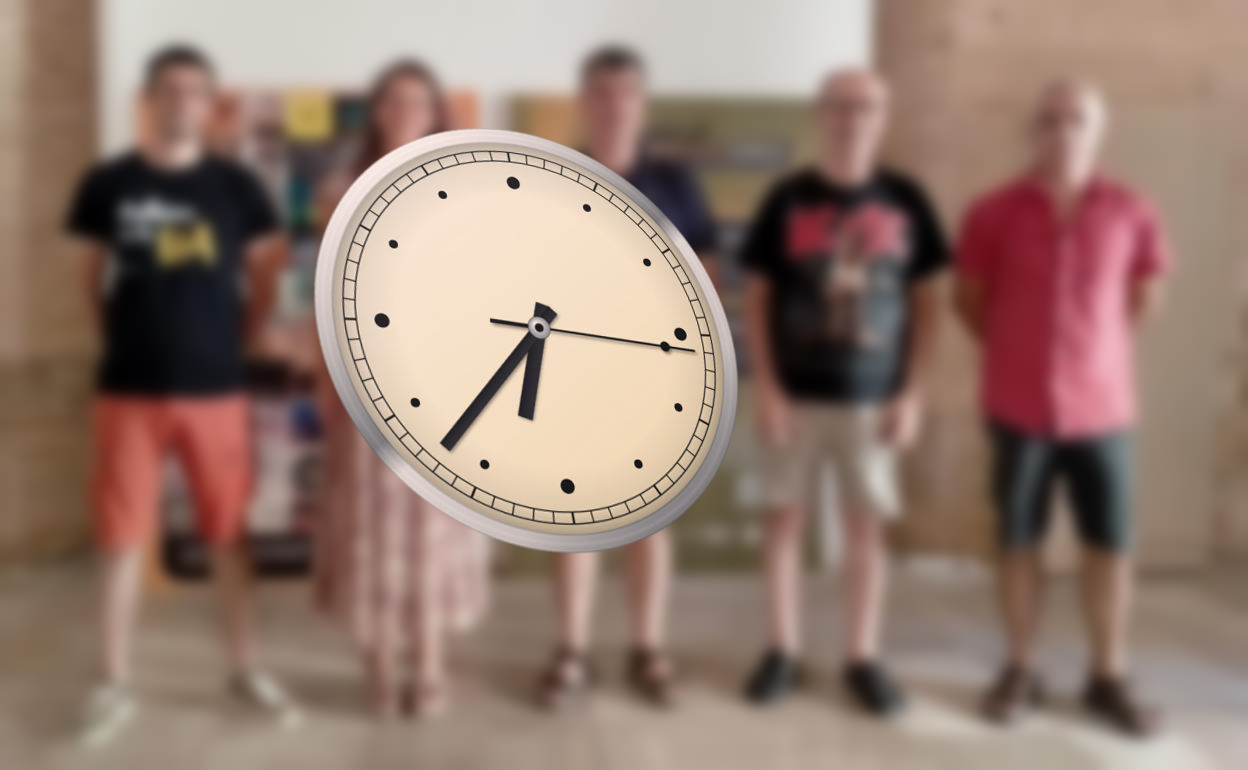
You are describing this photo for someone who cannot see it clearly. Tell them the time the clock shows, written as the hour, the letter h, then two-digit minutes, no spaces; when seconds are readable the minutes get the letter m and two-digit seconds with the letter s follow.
6h37m16s
